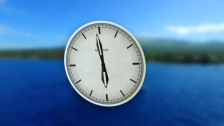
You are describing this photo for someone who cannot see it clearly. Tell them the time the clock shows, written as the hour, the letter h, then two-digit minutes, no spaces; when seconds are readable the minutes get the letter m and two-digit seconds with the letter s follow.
5h59
